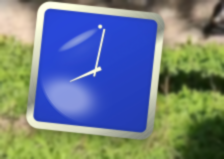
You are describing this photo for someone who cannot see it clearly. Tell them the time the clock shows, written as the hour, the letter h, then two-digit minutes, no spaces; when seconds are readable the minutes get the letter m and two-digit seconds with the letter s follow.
8h01
